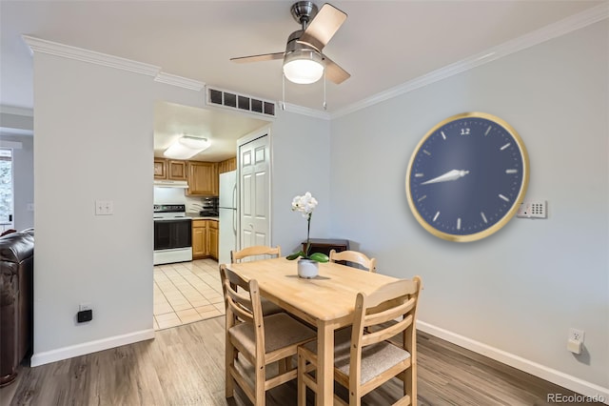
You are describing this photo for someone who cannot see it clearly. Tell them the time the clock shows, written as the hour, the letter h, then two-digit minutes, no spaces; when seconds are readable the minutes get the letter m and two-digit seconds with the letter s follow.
8h43
